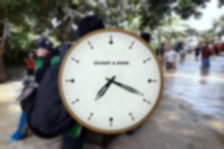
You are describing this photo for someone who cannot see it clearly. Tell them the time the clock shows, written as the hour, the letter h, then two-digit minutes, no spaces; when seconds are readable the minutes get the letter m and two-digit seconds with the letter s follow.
7h19
